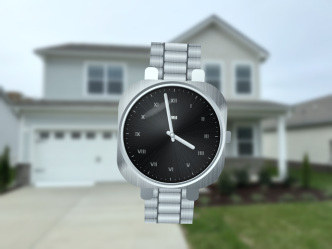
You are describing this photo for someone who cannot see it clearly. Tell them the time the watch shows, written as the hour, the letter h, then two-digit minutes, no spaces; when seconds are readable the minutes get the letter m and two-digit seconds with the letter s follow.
3h58
